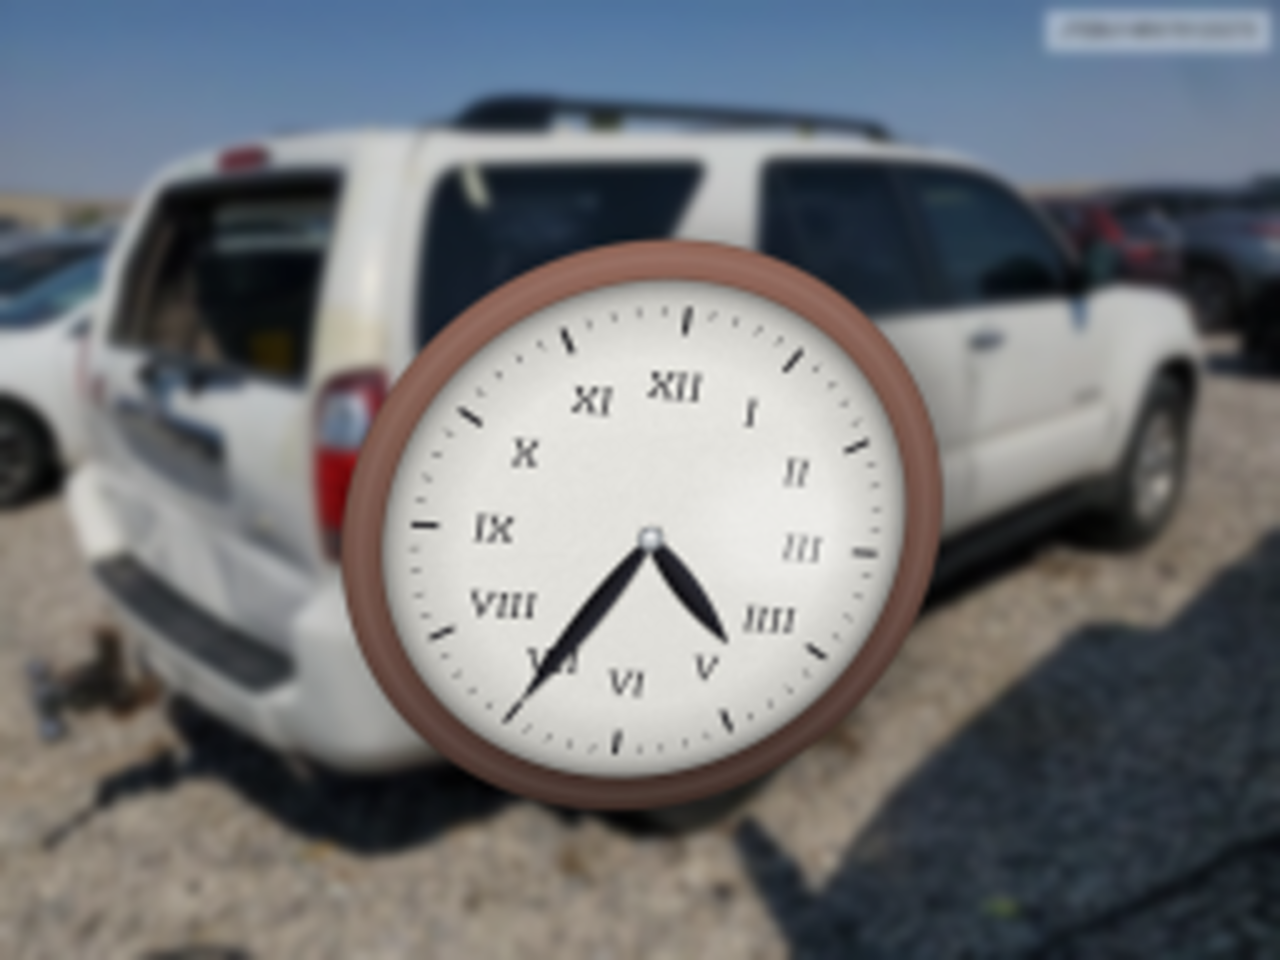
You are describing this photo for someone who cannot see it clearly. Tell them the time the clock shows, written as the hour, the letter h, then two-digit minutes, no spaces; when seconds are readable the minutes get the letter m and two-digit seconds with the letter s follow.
4h35
